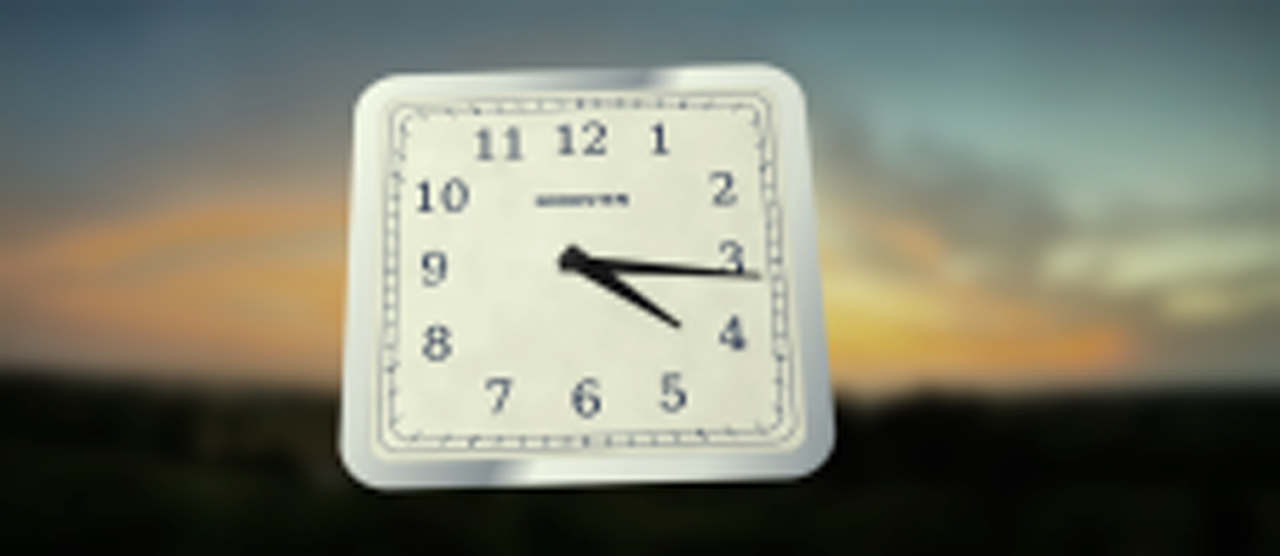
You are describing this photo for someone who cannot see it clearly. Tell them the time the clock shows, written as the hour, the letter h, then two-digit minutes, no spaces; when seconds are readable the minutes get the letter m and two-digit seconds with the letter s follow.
4h16
